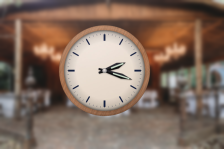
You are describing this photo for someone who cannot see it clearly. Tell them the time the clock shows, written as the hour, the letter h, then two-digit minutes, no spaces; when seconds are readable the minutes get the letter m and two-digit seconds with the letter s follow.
2h18
